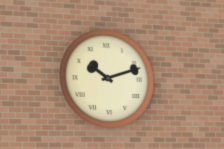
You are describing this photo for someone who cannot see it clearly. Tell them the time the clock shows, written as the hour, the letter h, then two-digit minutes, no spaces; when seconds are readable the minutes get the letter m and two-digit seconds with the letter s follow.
10h12
